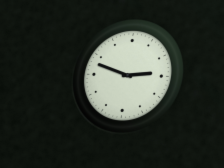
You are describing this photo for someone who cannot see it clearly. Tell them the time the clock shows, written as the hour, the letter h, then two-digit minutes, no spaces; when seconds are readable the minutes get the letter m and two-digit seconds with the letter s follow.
2h48
